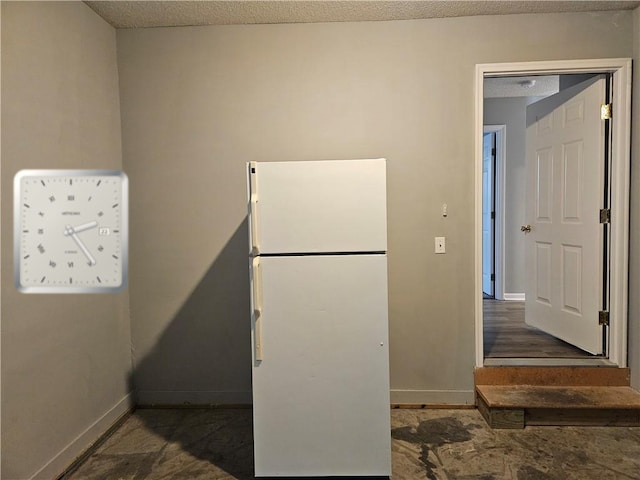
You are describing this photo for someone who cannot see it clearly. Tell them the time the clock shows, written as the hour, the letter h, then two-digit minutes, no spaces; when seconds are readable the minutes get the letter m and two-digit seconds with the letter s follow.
2h24
